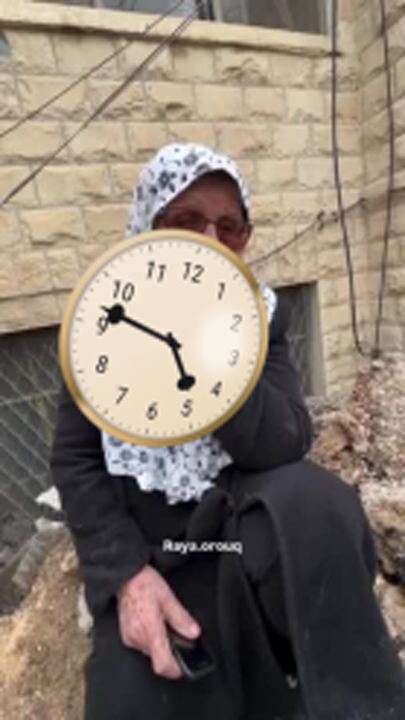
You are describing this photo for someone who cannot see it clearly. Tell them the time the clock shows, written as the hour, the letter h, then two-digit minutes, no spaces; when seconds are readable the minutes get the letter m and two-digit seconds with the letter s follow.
4h47
